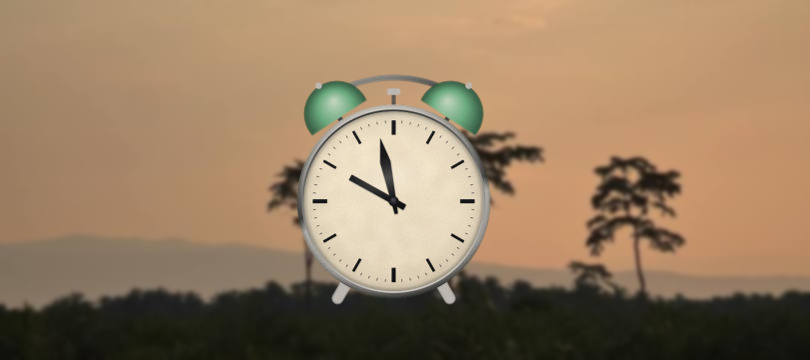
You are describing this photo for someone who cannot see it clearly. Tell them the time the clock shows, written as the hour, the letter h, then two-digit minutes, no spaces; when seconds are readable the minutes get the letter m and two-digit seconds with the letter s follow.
9h58
